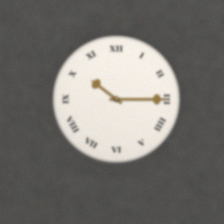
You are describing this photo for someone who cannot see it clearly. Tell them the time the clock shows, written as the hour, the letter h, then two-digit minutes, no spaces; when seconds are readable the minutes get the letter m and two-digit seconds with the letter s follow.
10h15
